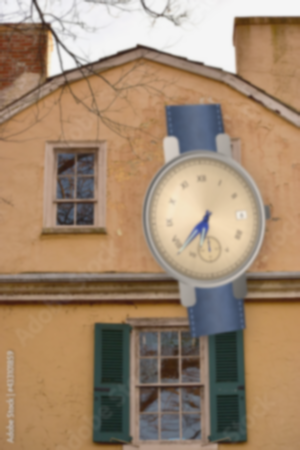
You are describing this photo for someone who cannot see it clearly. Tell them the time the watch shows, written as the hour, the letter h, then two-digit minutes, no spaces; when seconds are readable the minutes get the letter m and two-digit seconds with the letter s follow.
6h38
